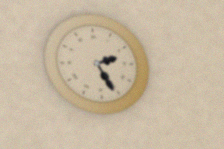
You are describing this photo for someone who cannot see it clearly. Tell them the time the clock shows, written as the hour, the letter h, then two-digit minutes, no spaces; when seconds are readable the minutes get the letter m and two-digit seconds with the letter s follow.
2h26
